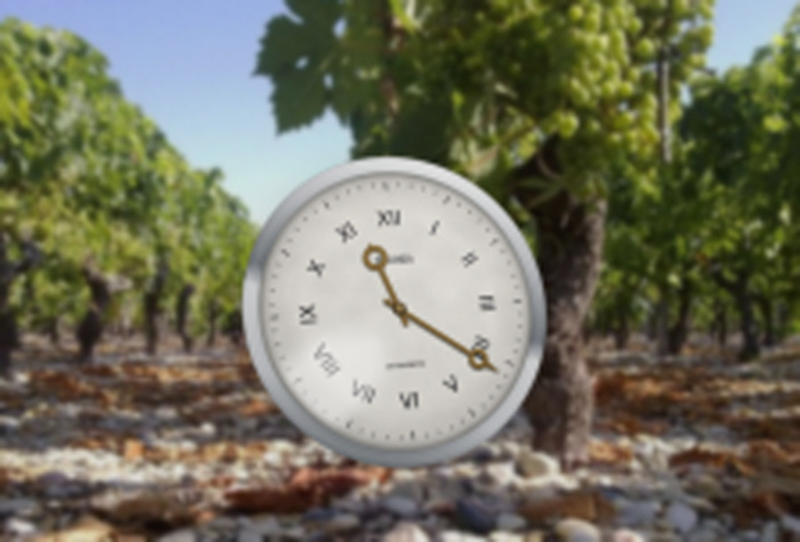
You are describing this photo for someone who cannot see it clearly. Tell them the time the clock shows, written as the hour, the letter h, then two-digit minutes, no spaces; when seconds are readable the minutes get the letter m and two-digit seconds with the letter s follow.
11h21
